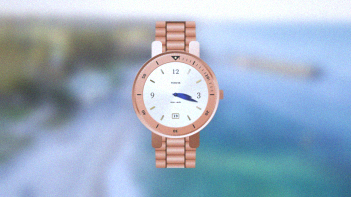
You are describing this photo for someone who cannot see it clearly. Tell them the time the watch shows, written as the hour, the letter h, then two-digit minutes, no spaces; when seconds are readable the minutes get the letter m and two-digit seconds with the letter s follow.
3h18
